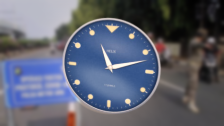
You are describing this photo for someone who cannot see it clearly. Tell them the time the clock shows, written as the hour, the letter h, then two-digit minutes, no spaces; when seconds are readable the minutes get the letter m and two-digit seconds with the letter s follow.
11h12
